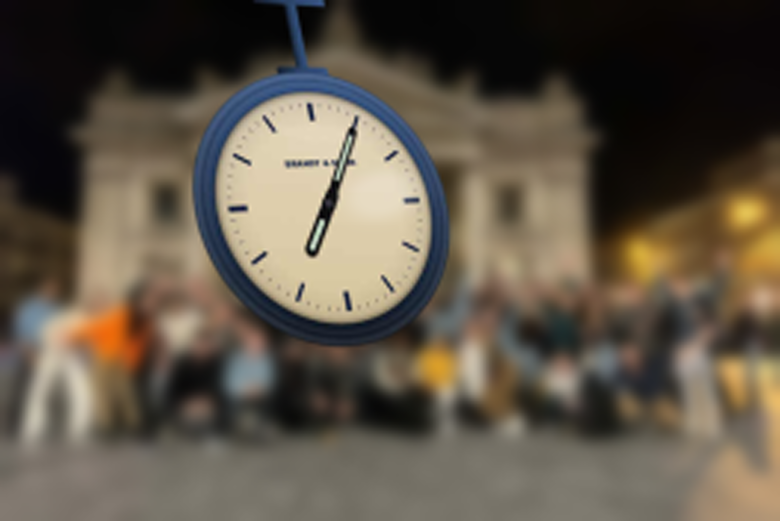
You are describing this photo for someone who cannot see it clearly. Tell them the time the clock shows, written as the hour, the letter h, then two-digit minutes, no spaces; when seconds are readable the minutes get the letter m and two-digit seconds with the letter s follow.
7h05
